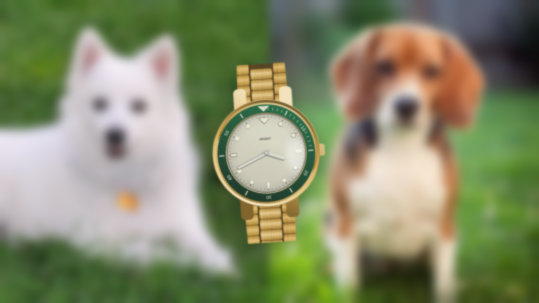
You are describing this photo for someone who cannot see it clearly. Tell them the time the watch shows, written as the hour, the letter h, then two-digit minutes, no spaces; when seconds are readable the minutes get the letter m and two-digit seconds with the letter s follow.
3h41
